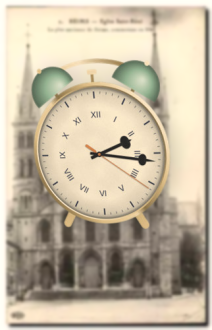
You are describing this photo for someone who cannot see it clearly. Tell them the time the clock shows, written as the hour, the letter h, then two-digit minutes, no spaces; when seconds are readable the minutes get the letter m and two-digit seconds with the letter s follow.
2h16m21s
